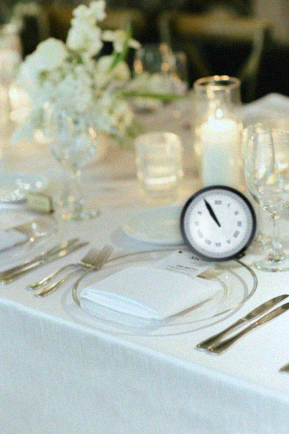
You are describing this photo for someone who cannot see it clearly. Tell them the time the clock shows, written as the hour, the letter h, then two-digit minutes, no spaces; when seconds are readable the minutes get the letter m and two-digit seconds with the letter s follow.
10h55
